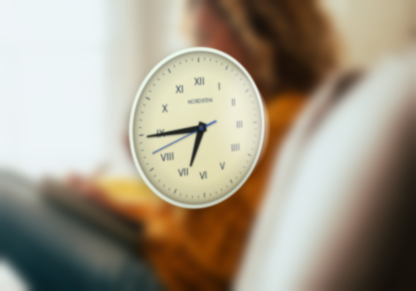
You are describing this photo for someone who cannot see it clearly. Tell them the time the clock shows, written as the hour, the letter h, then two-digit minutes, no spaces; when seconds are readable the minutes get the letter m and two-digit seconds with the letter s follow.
6h44m42s
